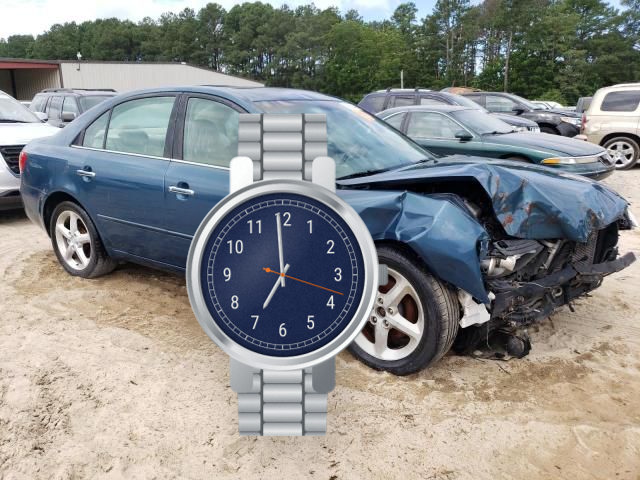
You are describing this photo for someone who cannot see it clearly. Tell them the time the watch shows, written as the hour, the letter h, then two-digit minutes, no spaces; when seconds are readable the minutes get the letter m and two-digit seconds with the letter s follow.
6h59m18s
